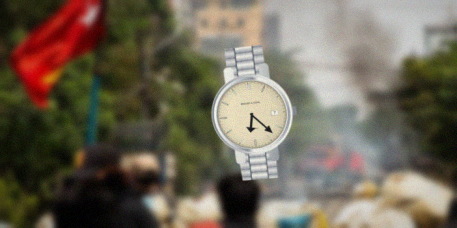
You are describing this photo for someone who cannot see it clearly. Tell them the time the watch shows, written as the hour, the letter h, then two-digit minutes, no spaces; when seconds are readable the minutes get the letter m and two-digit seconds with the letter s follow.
6h23
